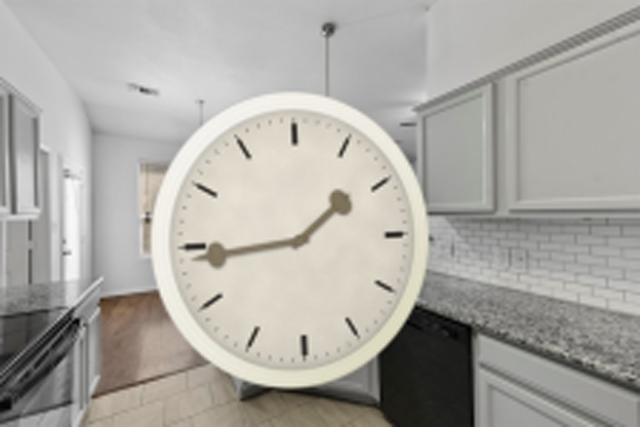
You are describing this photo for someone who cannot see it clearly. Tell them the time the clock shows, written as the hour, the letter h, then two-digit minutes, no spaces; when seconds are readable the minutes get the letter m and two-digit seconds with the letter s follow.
1h44
